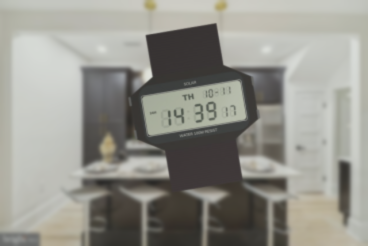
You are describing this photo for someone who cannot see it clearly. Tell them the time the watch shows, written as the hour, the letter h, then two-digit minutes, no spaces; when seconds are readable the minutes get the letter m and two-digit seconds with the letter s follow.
14h39m17s
